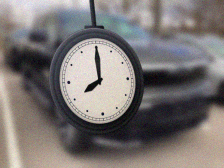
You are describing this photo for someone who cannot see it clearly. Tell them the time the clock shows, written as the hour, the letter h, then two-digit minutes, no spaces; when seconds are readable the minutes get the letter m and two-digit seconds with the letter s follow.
8h00
